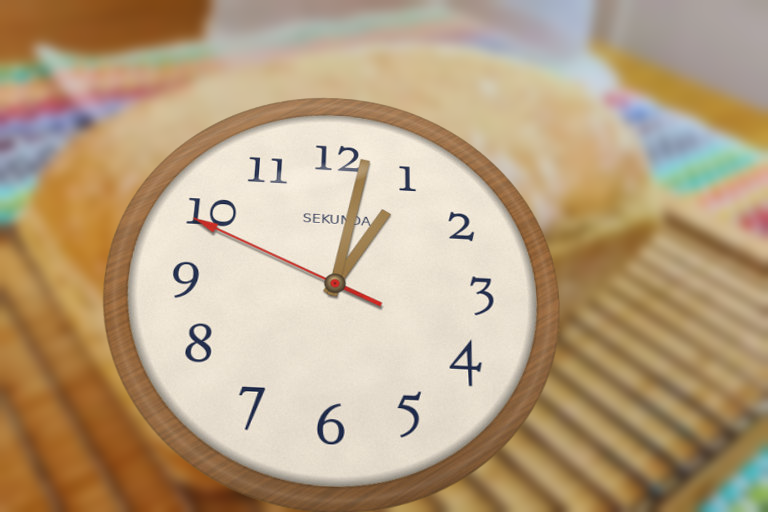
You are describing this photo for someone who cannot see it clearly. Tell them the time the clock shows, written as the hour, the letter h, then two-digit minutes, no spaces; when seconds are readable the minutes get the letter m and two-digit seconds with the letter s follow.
1h01m49s
